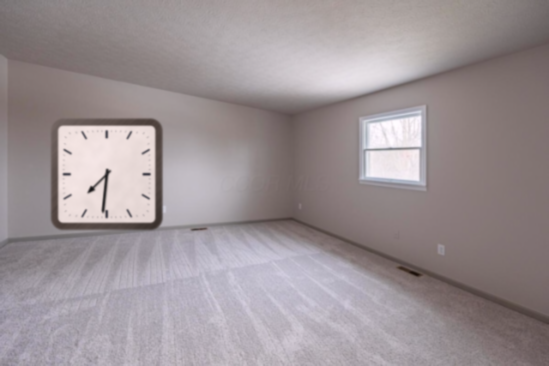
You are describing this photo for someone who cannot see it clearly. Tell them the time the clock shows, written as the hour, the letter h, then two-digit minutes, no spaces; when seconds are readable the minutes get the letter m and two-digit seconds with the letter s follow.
7h31
